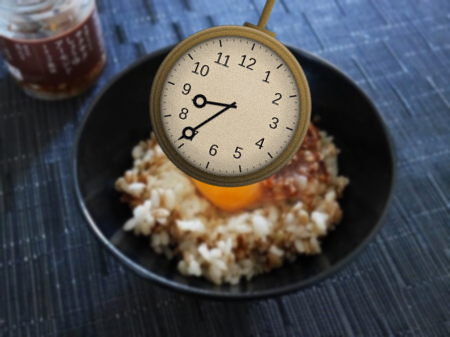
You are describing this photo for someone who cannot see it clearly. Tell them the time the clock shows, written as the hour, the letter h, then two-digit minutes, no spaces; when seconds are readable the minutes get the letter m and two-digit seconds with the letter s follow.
8h36
